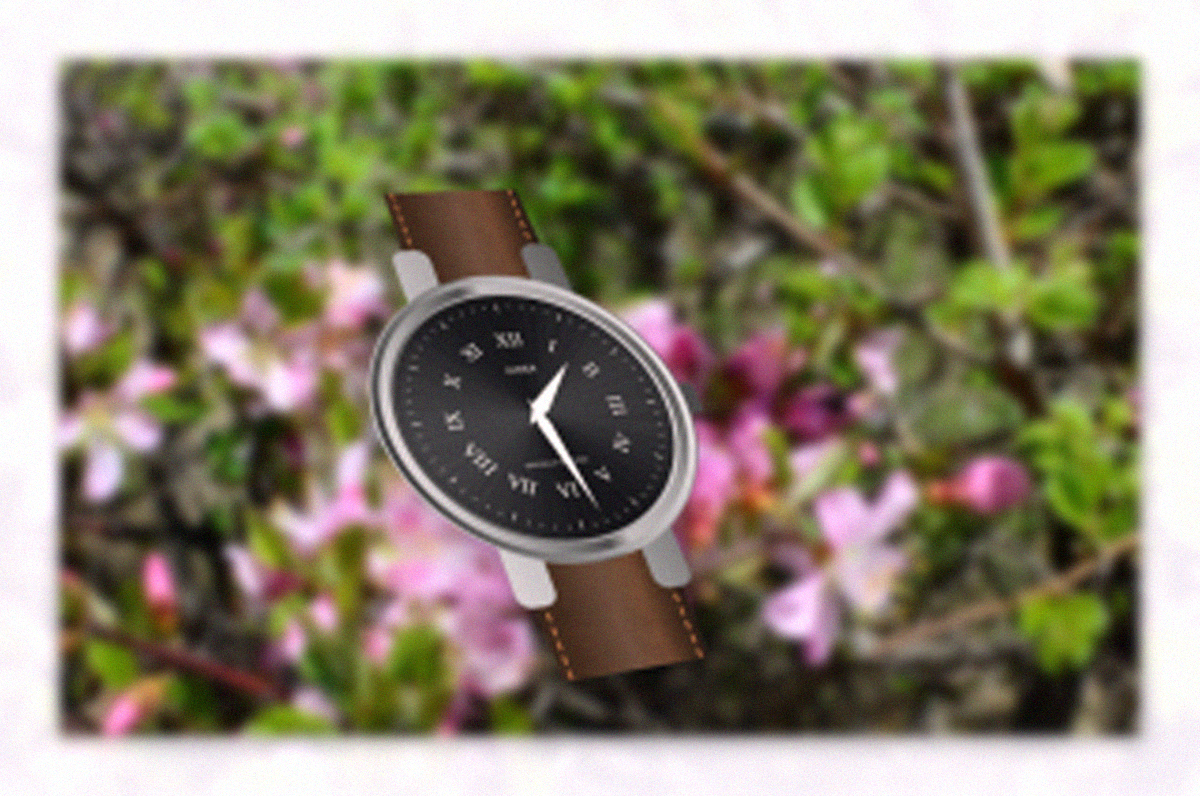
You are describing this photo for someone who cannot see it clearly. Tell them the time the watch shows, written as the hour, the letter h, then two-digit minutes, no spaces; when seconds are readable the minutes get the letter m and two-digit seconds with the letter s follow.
1h28
